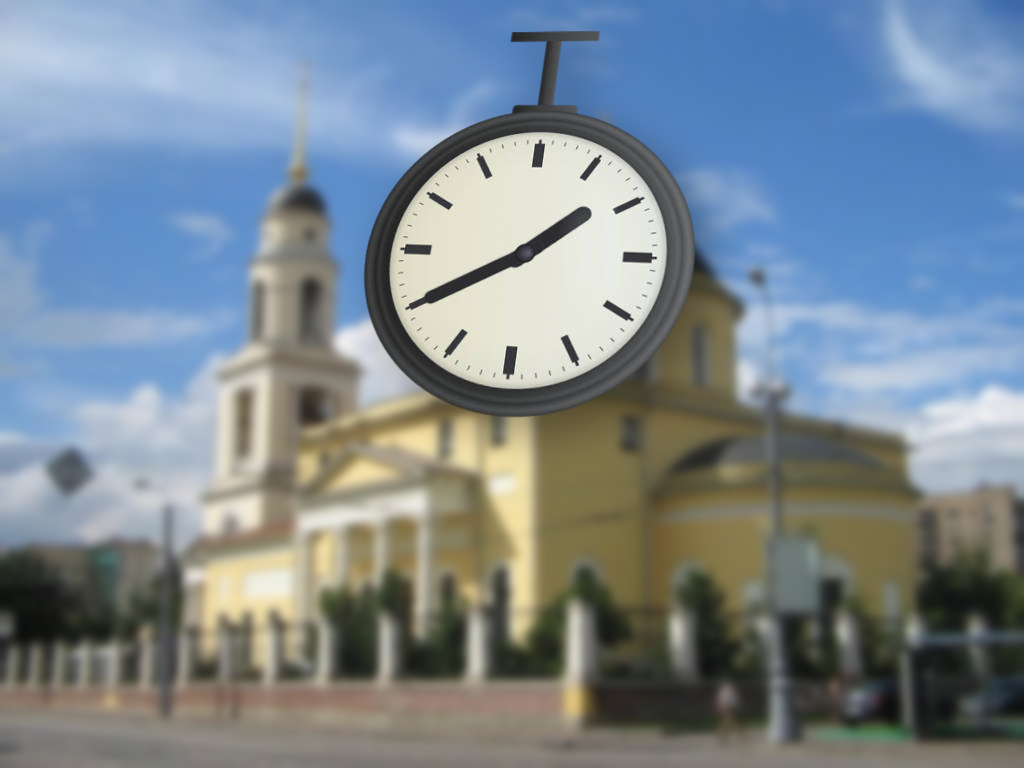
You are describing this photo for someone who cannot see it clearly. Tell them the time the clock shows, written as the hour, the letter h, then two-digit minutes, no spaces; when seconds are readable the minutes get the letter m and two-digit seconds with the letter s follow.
1h40
